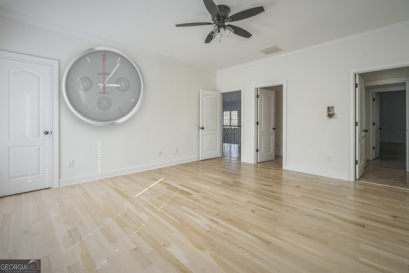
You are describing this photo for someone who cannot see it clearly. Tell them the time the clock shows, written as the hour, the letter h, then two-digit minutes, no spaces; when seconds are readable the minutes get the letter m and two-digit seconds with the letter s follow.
3h06
